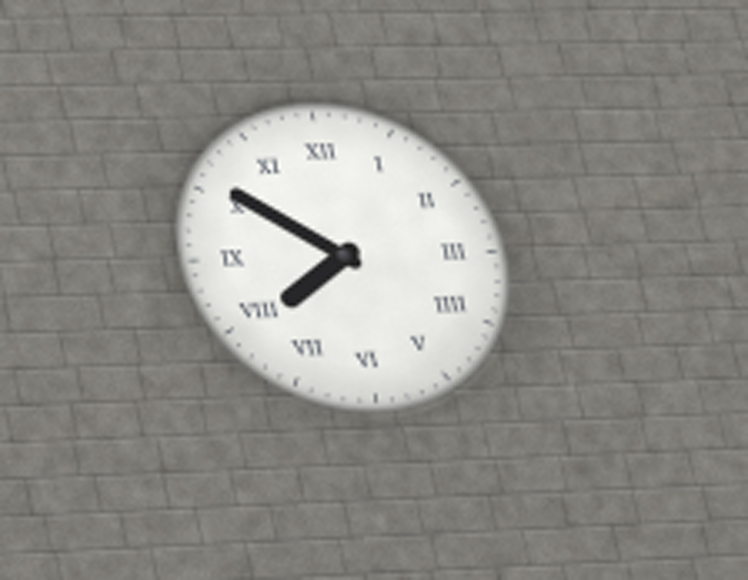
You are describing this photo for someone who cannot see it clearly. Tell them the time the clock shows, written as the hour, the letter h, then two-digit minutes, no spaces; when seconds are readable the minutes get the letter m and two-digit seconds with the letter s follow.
7h51
